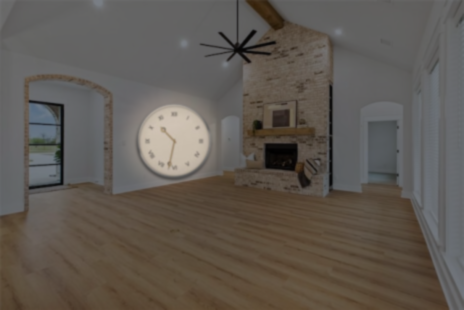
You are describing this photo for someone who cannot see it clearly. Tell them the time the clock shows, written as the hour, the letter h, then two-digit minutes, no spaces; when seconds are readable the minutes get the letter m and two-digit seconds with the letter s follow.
10h32
